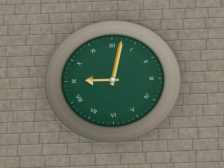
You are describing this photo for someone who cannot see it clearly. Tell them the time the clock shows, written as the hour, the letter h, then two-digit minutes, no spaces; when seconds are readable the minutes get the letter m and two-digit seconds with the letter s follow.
9h02
